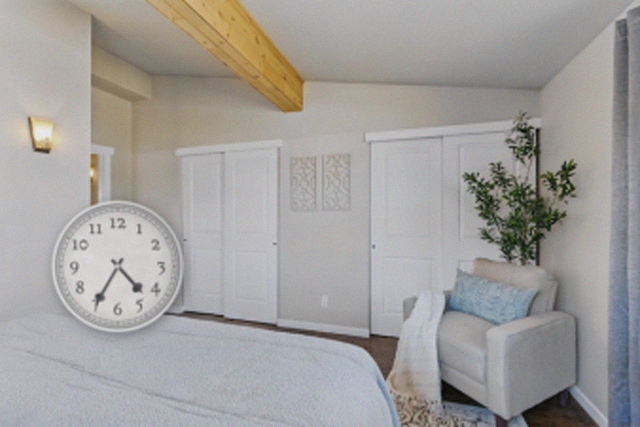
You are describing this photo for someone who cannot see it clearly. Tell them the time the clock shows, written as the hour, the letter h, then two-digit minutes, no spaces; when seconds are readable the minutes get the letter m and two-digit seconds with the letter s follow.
4h35
